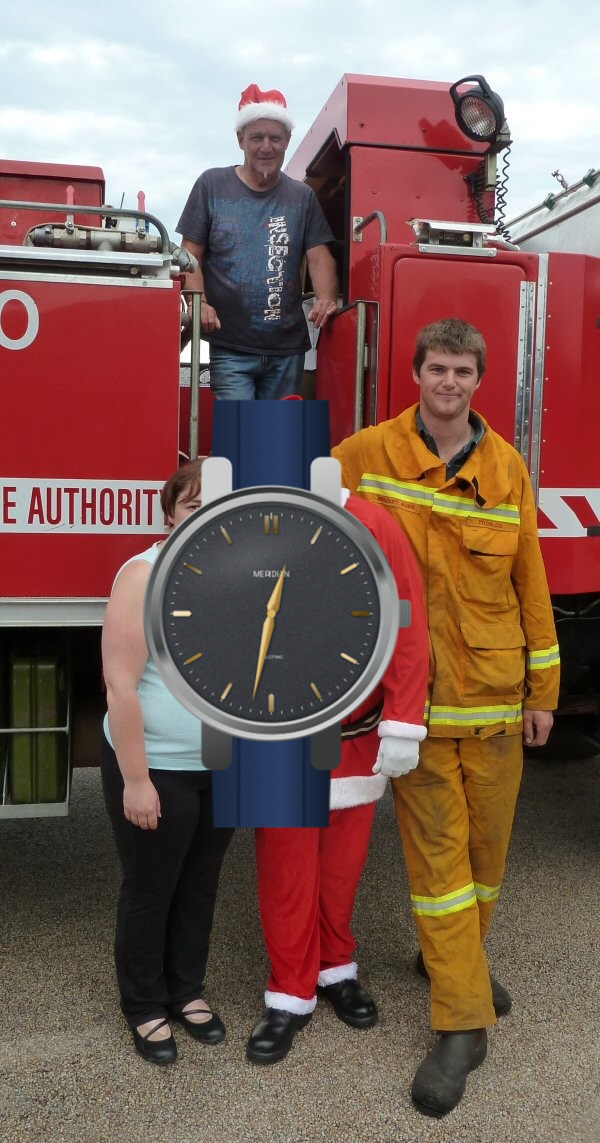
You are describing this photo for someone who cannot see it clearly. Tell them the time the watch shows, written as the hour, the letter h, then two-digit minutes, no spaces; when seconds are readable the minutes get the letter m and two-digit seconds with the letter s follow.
12h32
